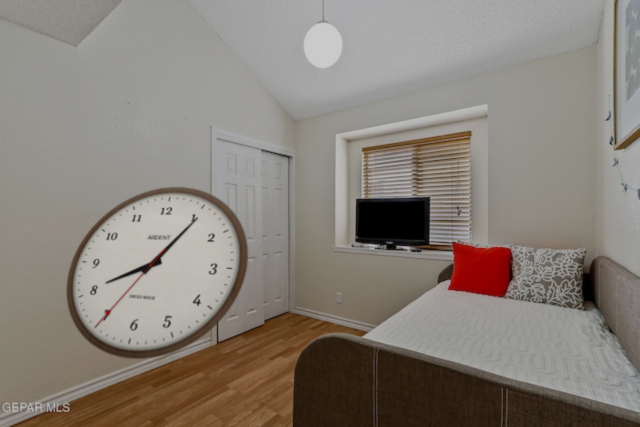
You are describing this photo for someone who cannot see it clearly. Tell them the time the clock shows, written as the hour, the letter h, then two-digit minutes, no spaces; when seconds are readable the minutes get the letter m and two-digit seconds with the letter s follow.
8h05m35s
